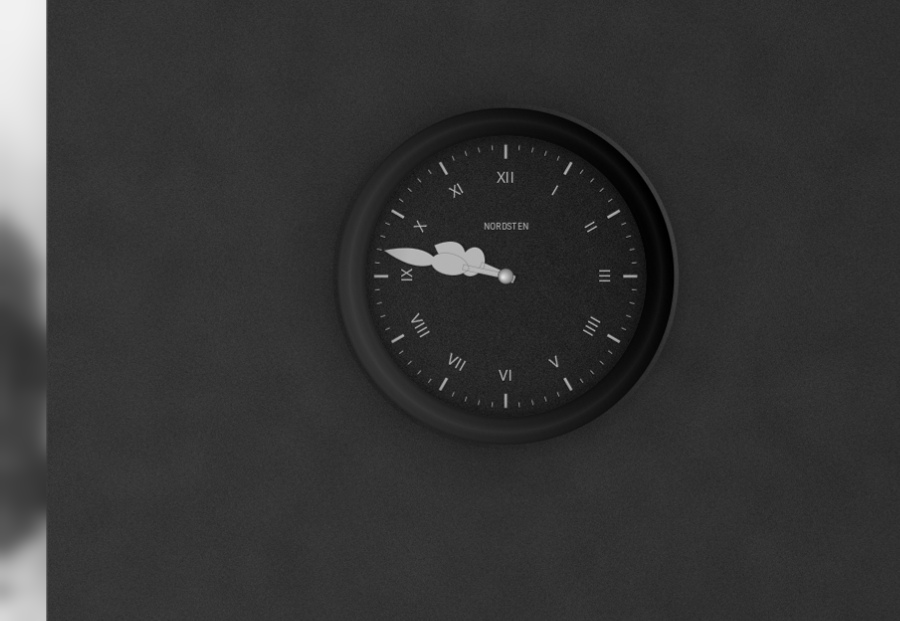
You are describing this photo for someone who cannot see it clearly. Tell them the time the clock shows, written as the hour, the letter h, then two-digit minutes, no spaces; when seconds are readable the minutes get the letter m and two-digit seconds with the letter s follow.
9h47
